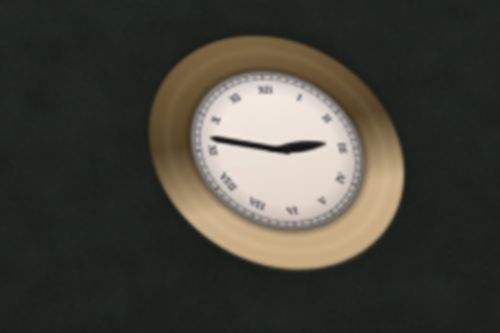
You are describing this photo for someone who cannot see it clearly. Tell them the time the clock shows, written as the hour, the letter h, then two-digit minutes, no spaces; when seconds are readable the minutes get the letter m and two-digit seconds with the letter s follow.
2h47
